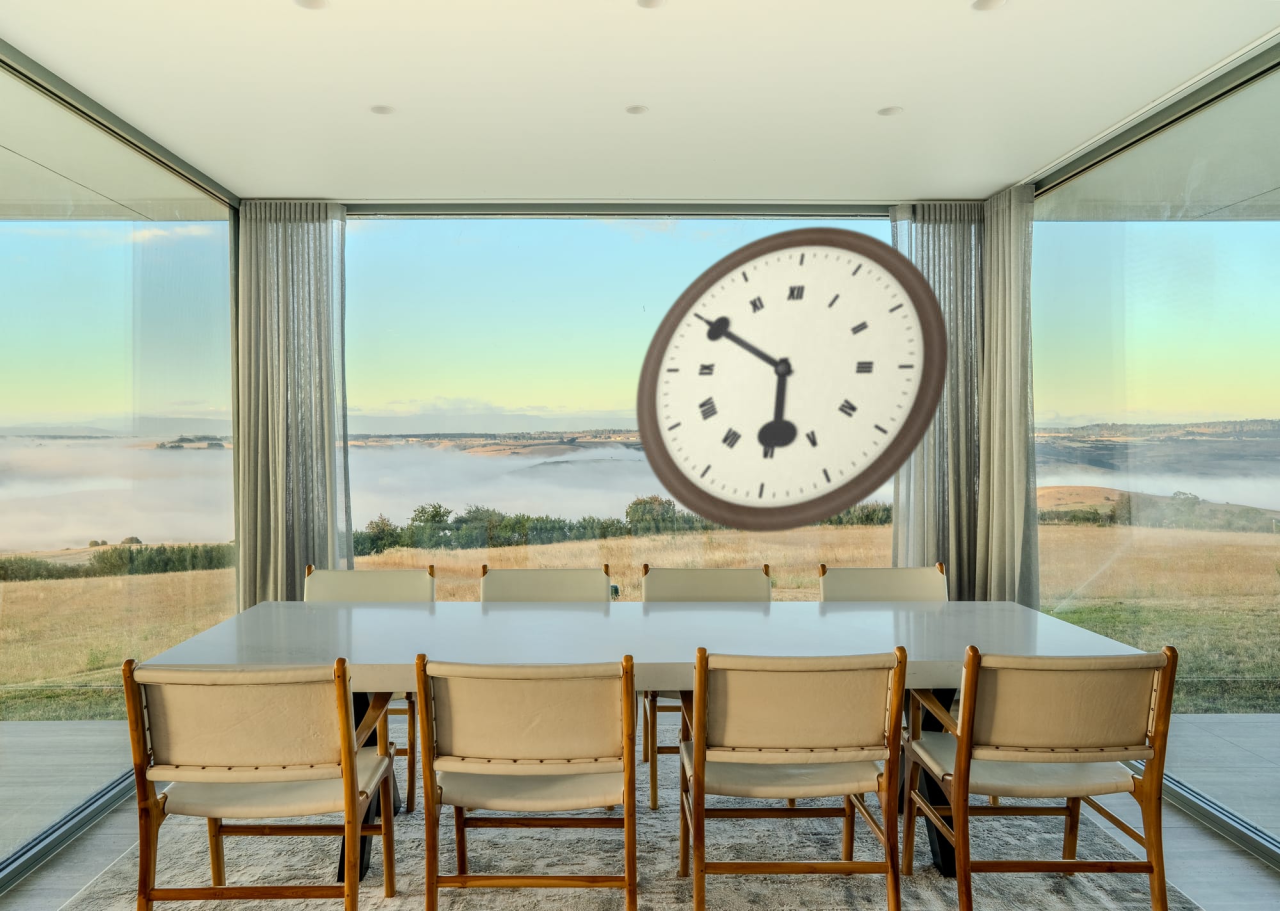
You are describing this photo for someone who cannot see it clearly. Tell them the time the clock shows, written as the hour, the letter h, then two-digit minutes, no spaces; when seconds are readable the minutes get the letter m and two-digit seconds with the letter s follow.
5h50
